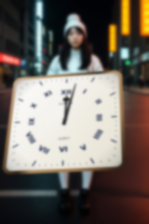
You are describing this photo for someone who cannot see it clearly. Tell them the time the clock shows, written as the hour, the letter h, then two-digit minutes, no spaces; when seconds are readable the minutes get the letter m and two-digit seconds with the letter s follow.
12h02
